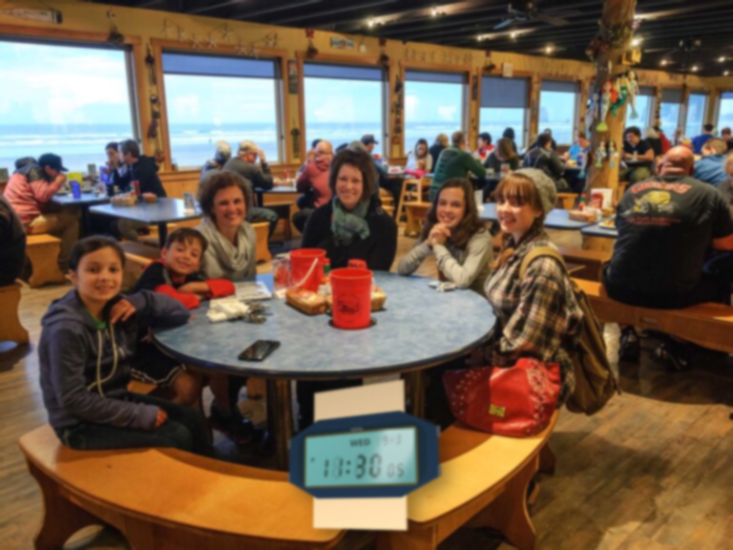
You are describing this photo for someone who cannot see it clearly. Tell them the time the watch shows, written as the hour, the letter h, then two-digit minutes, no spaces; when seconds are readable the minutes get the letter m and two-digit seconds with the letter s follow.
11h30m05s
